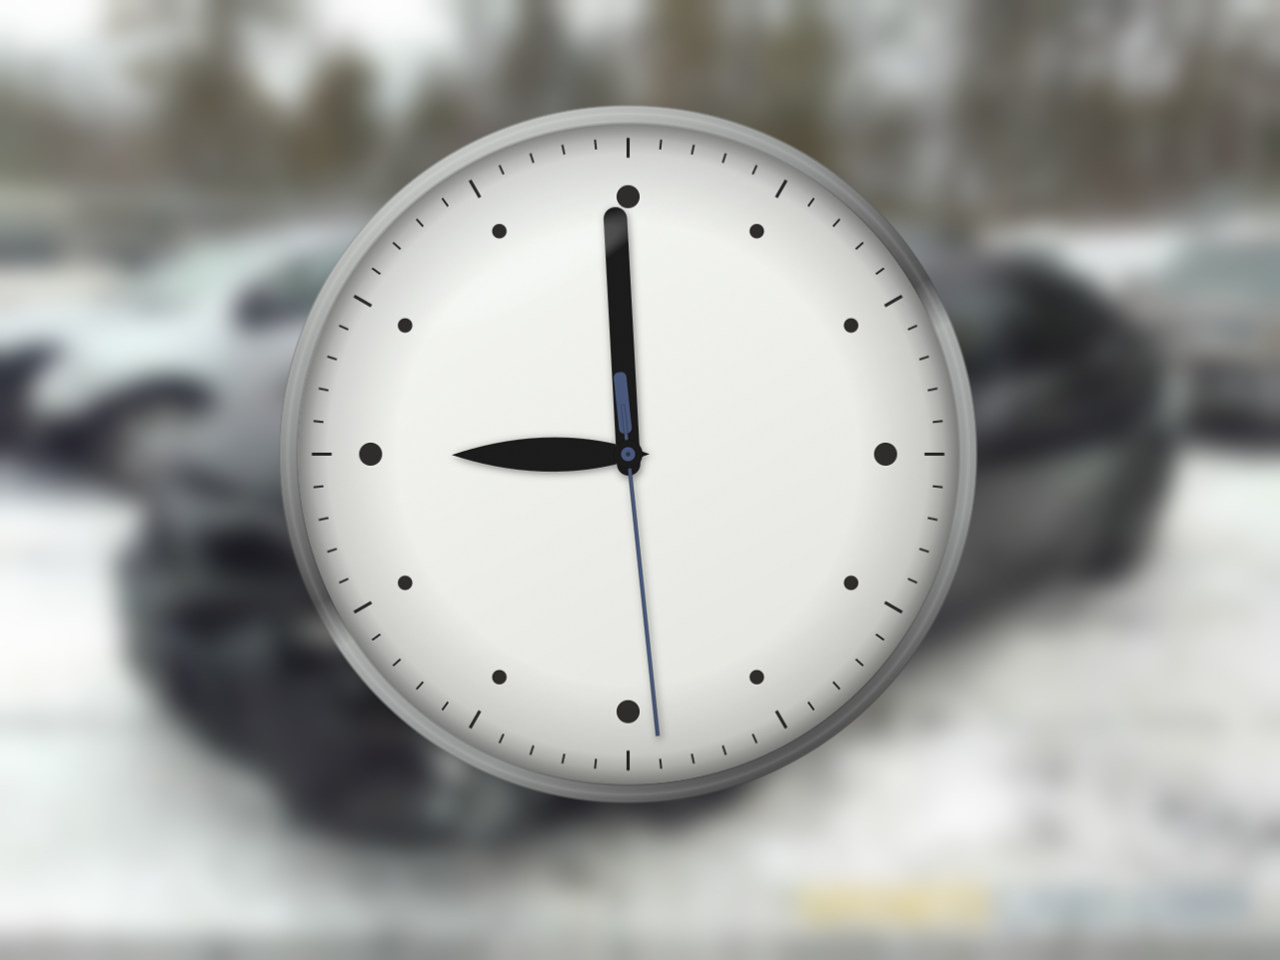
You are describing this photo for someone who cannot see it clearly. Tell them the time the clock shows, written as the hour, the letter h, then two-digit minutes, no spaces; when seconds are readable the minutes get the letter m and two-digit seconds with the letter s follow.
8h59m29s
